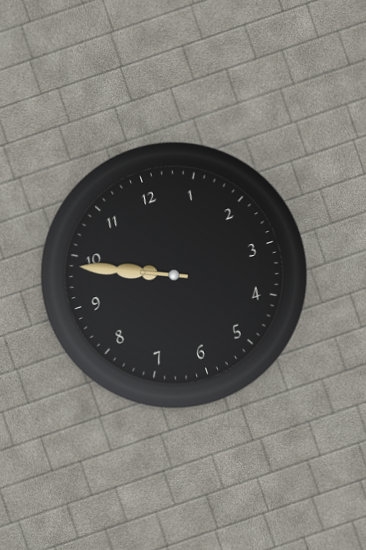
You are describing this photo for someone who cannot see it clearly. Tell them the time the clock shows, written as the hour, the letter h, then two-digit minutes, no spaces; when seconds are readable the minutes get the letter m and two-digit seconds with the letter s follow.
9h49
